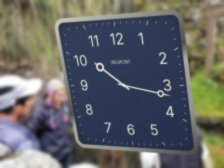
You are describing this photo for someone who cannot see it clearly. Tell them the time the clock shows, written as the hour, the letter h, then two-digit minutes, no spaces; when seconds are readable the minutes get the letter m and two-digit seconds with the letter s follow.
10h17
